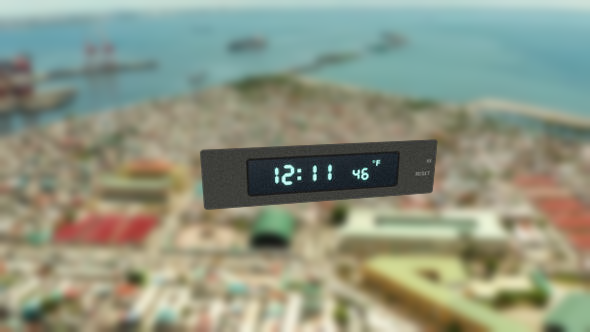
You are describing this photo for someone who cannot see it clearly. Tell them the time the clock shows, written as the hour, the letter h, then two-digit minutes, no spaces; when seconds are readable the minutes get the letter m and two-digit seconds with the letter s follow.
12h11
